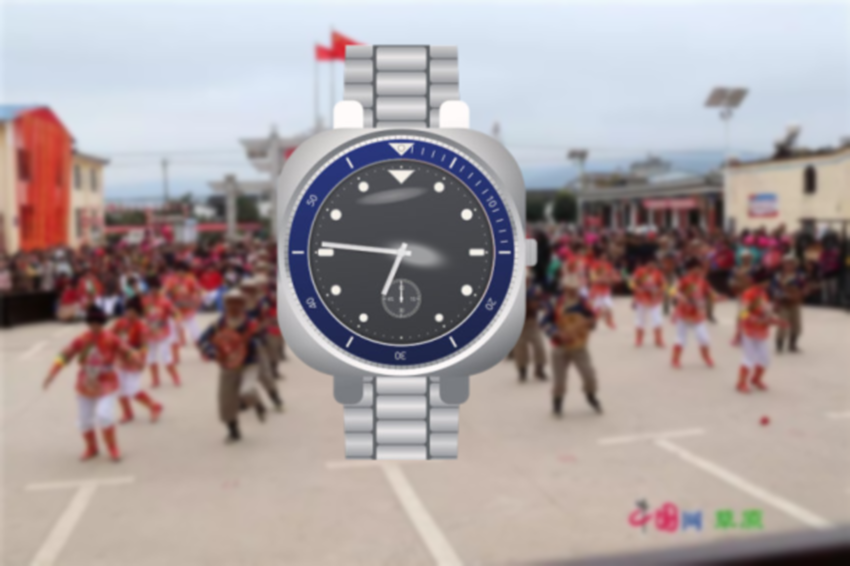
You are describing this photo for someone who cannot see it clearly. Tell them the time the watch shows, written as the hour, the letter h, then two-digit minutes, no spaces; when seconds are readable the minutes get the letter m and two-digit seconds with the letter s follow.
6h46
